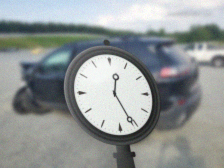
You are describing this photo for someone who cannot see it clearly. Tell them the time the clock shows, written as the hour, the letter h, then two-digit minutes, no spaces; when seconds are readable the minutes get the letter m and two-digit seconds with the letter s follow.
12h26
